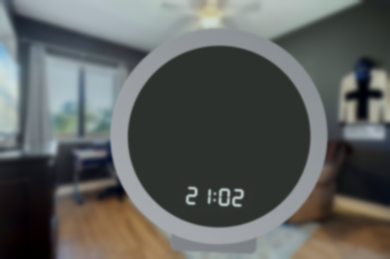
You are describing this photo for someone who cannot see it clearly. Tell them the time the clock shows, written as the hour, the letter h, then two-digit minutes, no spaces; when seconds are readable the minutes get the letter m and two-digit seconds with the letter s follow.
21h02
